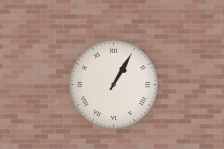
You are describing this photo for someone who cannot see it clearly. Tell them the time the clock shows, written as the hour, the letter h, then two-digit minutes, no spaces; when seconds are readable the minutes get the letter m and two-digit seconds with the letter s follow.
1h05
